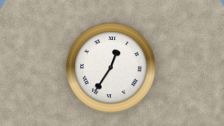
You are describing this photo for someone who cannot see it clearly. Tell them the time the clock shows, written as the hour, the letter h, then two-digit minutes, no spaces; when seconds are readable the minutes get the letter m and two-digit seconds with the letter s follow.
12h35
